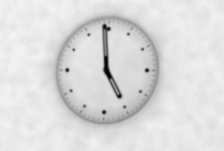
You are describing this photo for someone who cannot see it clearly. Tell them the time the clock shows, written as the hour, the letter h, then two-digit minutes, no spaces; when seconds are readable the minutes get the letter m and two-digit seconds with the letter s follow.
4h59
